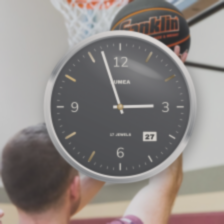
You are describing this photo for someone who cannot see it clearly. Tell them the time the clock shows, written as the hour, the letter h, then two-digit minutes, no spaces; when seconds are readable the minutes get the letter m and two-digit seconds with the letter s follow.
2h57
